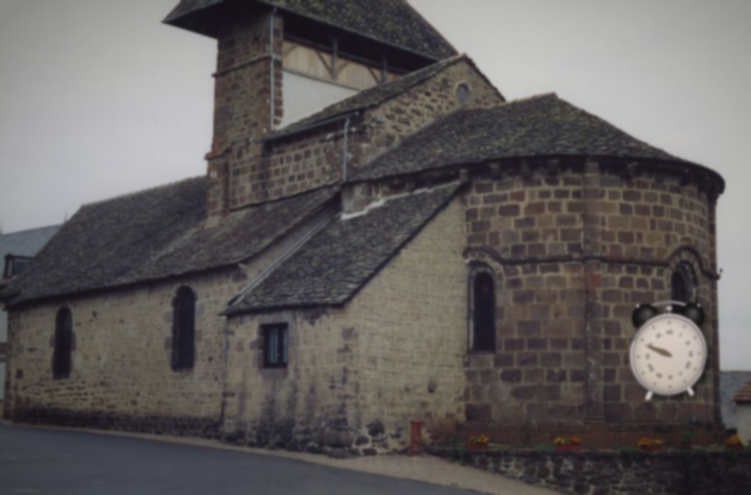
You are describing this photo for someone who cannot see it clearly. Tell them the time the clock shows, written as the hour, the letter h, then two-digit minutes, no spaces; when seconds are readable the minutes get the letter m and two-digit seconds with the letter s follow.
9h49
